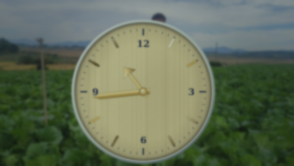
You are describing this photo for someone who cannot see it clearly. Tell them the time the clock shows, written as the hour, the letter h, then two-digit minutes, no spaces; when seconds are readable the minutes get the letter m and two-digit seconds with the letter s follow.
10h44
